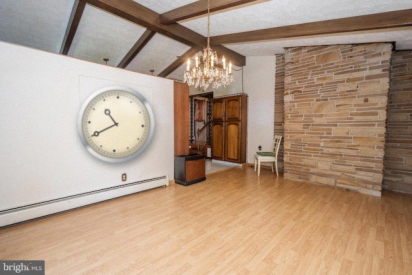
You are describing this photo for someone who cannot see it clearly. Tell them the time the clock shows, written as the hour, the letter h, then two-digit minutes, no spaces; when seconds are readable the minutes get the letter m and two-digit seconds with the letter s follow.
10h40
